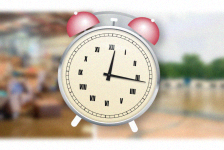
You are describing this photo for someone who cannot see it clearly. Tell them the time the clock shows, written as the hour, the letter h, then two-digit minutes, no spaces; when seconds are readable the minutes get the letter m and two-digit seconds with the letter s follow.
12h16
